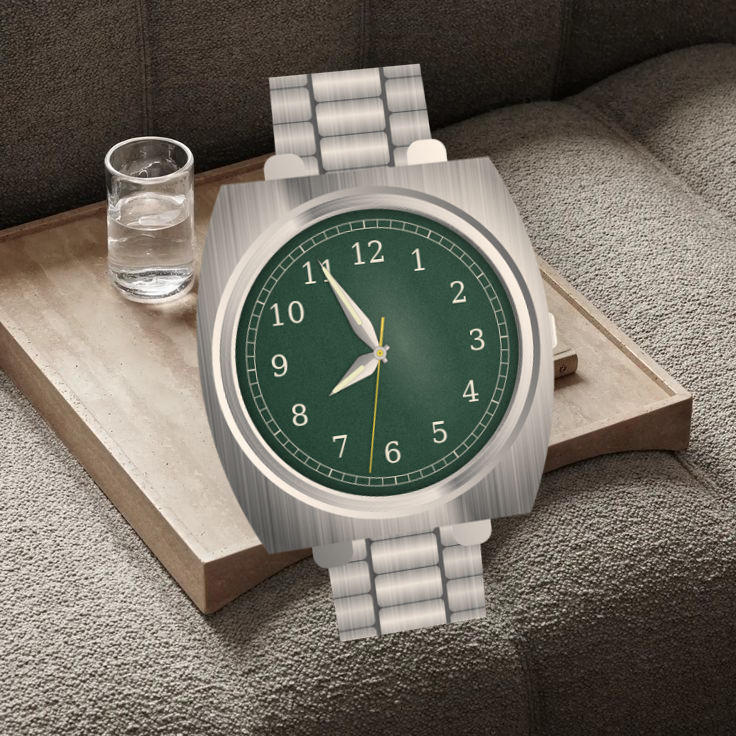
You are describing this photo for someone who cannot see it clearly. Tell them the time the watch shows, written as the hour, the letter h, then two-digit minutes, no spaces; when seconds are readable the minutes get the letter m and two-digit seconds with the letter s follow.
7h55m32s
